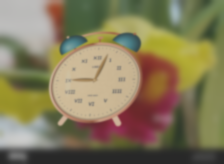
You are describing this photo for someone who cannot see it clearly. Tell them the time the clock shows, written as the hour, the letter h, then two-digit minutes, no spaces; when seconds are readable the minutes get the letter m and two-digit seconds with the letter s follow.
9h03
